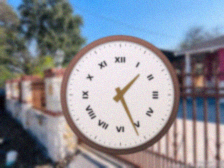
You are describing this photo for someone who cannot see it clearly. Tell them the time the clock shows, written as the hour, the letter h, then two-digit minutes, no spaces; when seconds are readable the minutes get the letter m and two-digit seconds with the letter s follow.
1h26
